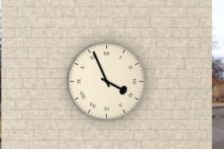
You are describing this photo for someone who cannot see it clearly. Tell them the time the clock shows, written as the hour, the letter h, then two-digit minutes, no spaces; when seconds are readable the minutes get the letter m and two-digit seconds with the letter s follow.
3h56
